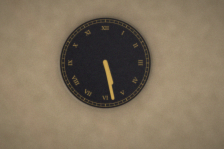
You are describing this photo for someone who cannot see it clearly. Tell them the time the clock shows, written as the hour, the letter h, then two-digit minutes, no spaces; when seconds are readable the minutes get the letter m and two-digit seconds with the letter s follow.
5h28
